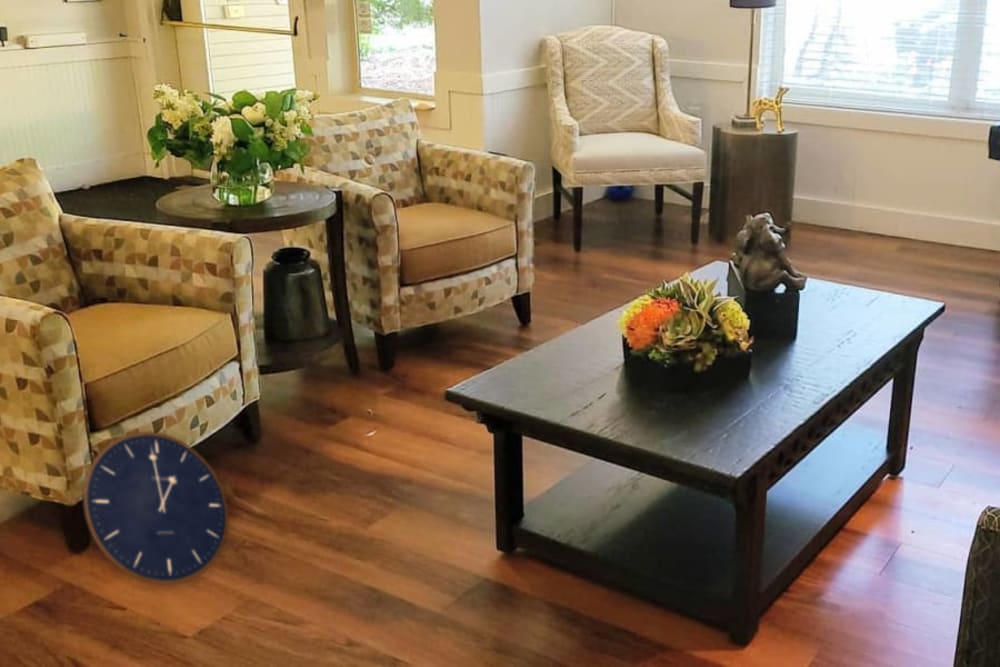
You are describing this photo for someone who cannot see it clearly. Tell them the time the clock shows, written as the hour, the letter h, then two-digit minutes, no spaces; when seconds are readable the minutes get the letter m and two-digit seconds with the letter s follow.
12h59
